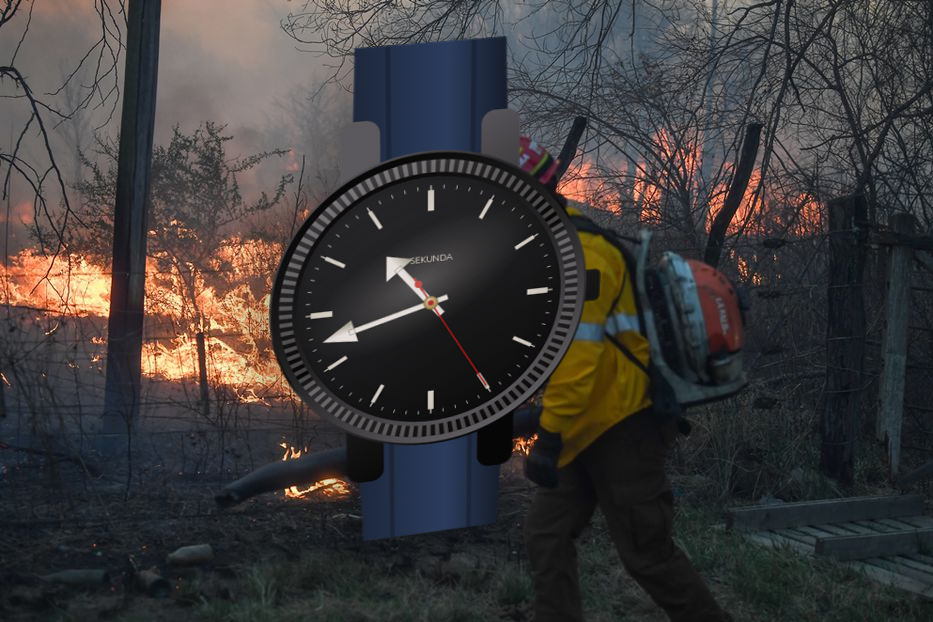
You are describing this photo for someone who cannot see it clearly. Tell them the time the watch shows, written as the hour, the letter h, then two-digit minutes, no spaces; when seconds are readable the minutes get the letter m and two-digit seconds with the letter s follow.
10h42m25s
